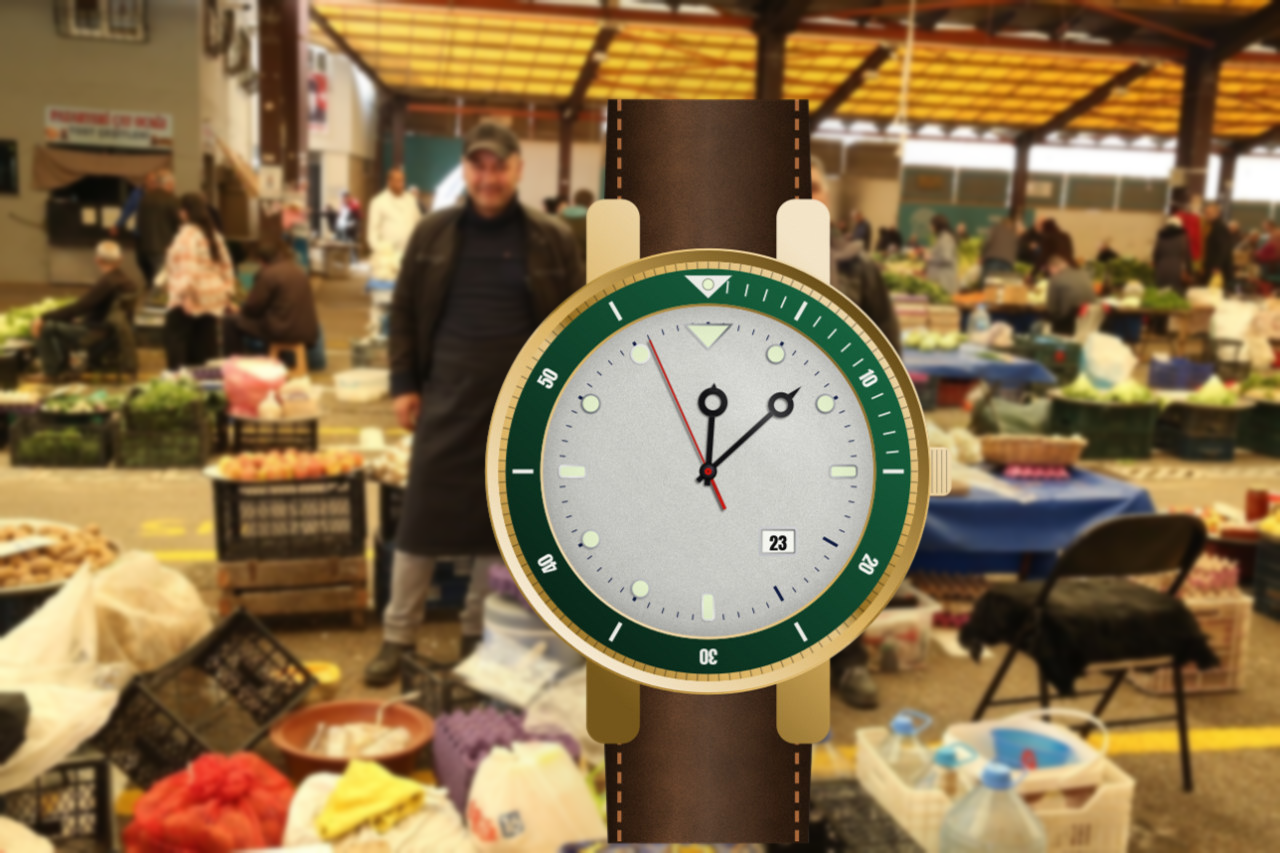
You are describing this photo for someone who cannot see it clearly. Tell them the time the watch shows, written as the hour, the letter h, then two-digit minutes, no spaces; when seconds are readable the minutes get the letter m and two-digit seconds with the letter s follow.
12h07m56s
